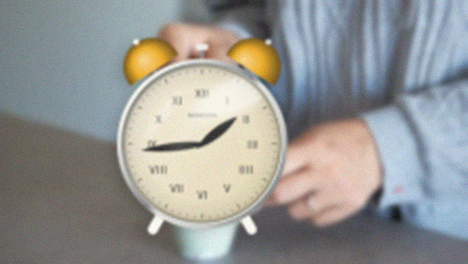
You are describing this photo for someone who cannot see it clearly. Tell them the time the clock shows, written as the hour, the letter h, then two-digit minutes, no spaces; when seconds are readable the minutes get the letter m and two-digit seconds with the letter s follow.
1h44
